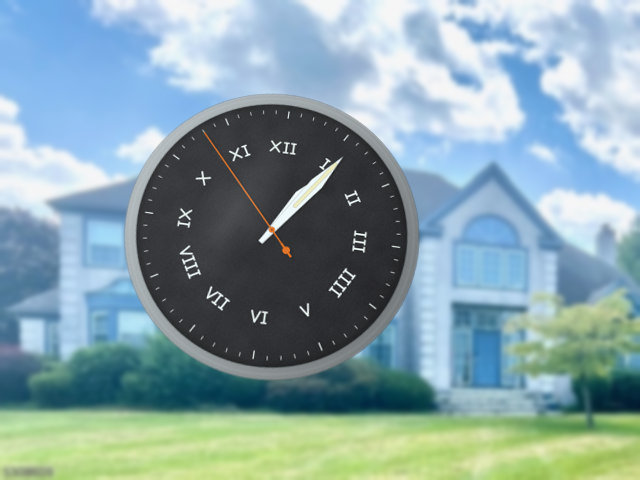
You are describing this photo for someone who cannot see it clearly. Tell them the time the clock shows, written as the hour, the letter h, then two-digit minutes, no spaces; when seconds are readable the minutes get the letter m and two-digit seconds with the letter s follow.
1h05m53s
